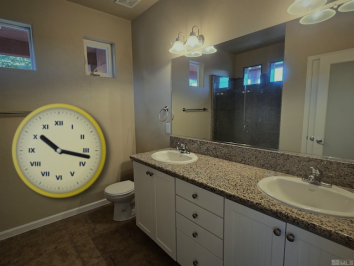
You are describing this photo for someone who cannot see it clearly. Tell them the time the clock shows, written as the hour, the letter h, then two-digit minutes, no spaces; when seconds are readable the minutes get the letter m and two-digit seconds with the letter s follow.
10h17
